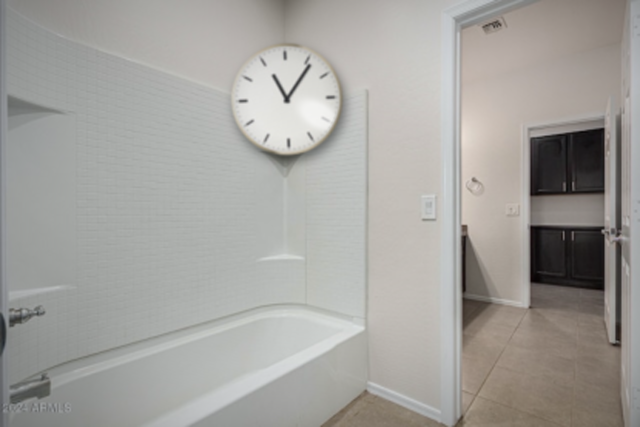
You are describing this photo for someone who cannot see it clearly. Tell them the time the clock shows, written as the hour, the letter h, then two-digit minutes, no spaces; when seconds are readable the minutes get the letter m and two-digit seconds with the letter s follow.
11h06
